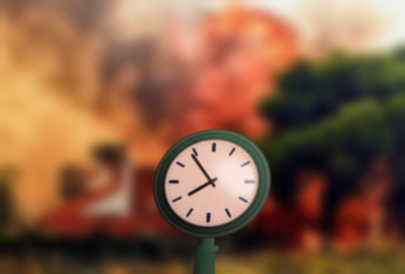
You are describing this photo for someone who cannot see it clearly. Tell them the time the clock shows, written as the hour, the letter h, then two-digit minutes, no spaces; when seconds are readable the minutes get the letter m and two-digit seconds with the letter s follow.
7h54
